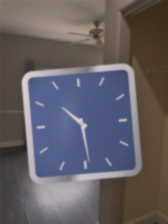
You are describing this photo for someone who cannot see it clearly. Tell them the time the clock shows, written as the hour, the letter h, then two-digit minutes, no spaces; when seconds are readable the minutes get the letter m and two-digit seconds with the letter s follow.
10h29
